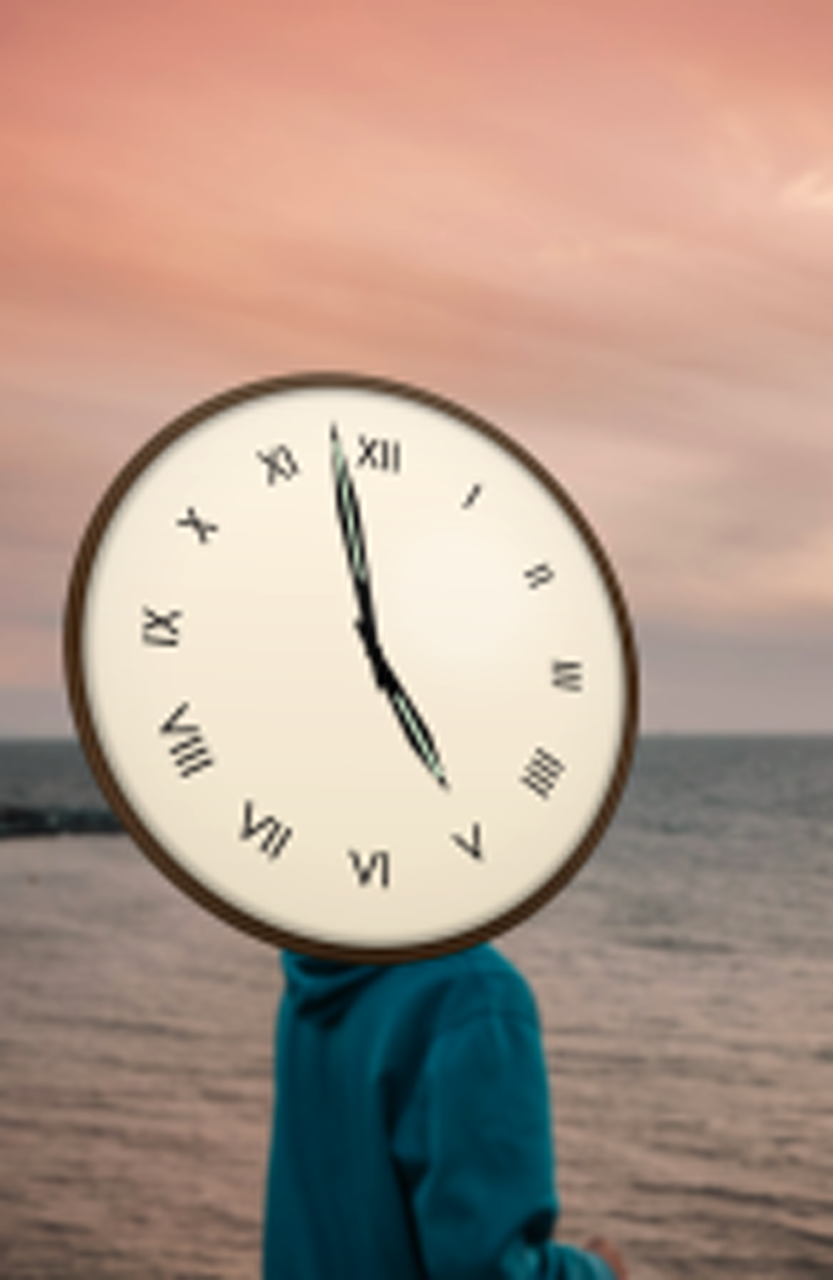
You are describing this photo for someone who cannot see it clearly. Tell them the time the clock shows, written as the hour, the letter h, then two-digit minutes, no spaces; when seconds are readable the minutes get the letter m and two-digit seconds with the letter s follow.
4h58
